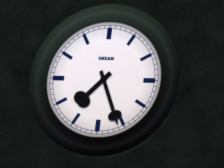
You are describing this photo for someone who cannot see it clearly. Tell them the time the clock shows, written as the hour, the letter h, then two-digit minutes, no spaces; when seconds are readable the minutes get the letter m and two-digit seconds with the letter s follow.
7h26
